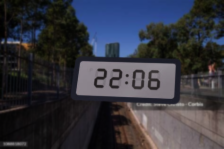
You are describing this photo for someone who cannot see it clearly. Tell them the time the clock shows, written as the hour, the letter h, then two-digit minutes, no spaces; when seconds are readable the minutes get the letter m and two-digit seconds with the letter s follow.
22h06
